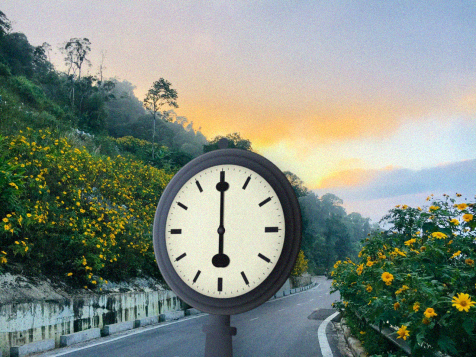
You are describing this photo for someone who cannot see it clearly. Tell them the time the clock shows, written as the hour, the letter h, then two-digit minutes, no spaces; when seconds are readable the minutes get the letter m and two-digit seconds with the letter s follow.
6h00
